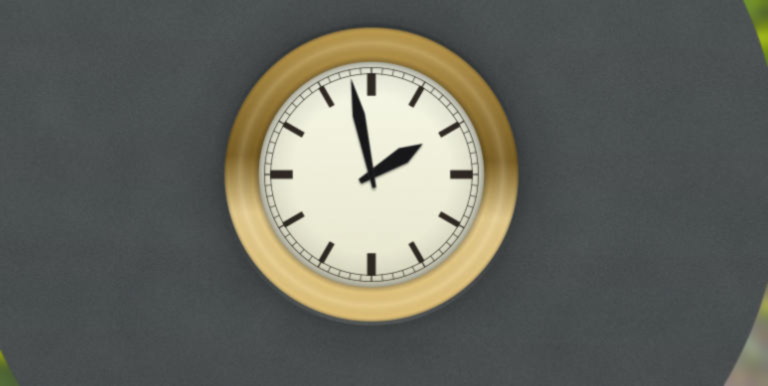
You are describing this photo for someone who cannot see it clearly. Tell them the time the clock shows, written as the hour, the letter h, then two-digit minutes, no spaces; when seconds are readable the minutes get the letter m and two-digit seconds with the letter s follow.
1h58
